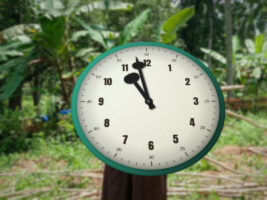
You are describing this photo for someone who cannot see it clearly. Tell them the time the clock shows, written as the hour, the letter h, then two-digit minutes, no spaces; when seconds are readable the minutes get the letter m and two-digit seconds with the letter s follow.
10h58
